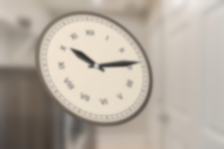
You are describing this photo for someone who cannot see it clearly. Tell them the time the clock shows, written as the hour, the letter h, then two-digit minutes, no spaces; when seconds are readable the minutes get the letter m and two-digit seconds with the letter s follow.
10h14
